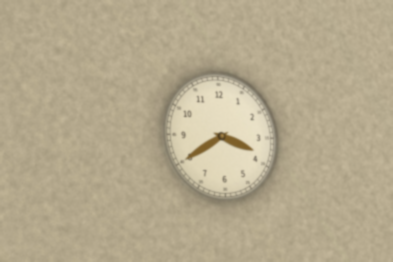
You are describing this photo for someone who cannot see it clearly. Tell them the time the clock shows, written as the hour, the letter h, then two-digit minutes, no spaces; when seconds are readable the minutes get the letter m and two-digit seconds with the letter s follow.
3h40
